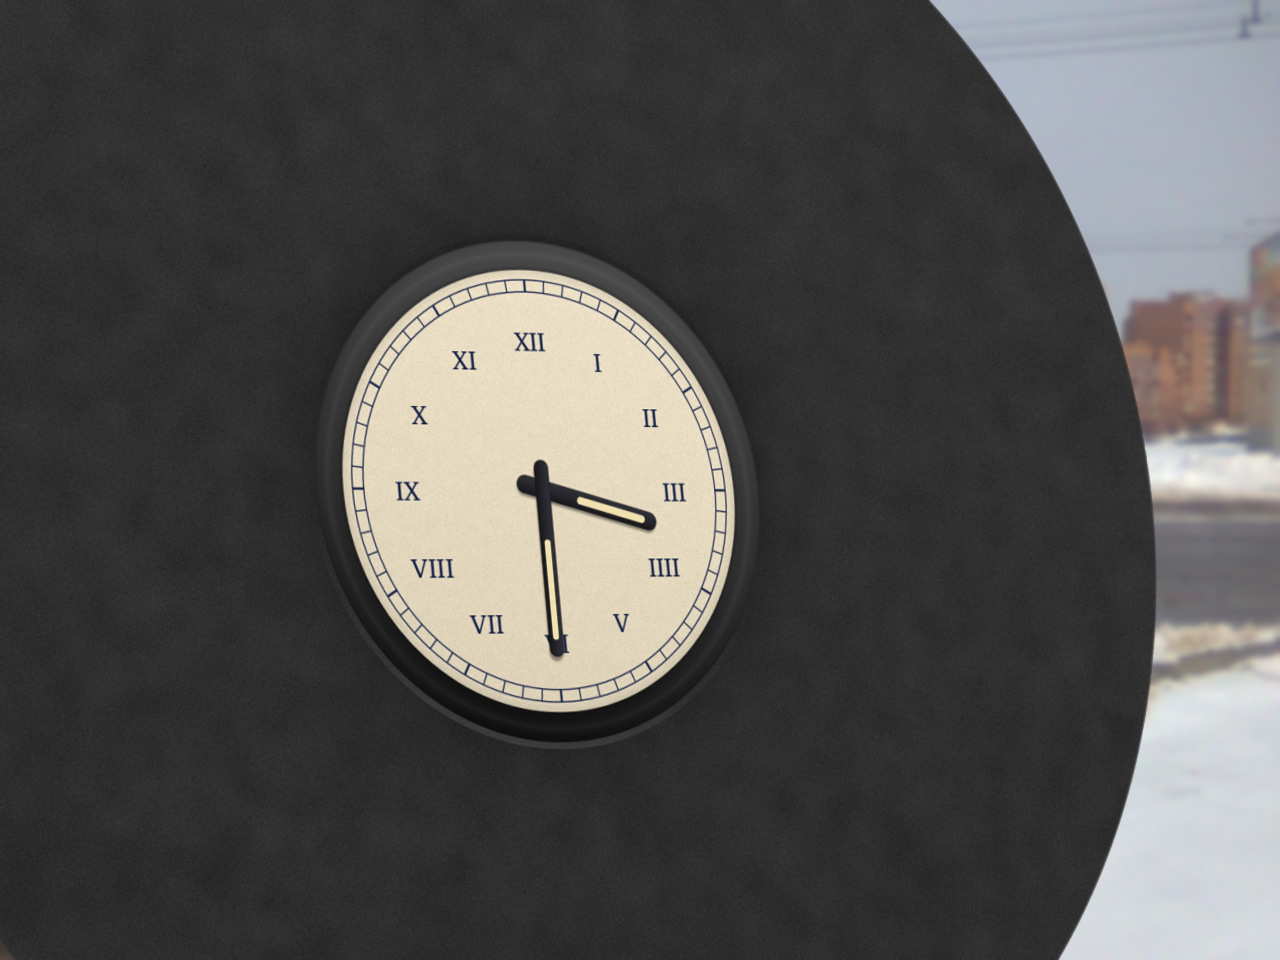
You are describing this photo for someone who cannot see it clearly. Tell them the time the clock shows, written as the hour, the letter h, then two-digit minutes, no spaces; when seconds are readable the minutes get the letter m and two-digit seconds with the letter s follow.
3h30
